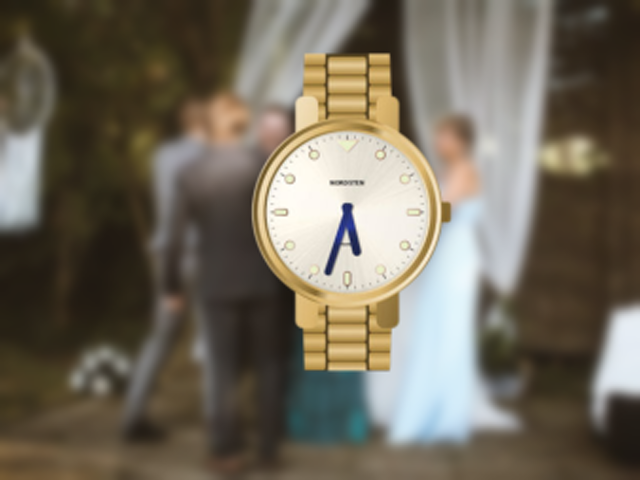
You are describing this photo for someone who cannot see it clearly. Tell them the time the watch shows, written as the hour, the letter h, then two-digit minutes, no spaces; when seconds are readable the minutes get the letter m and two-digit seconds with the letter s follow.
5h33
